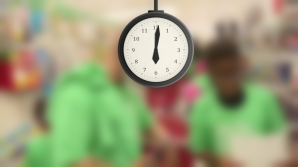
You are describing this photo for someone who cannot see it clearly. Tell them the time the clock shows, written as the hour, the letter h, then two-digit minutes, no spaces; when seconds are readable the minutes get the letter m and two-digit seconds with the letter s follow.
6h01
